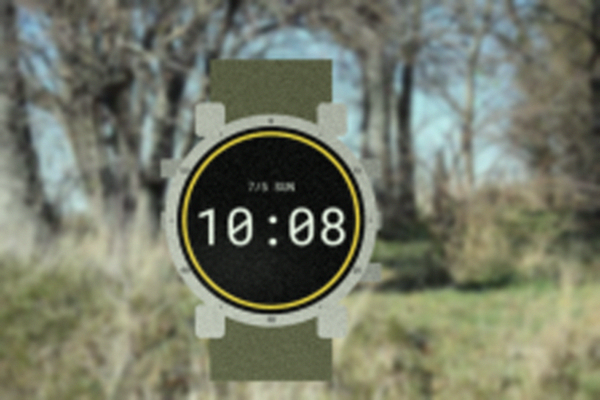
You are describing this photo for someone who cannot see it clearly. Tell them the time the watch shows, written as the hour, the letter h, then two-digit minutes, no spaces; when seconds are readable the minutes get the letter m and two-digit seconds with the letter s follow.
10h08
